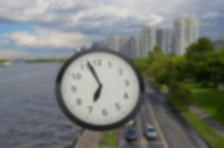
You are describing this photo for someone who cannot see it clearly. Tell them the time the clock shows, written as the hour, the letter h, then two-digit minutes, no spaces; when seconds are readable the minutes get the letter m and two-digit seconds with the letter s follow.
6h57
